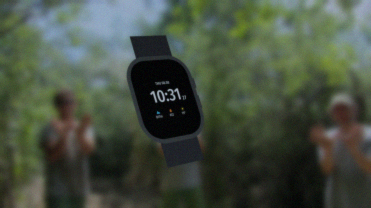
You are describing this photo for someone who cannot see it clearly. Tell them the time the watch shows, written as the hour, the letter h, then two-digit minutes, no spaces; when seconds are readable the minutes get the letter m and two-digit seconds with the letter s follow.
10h31
